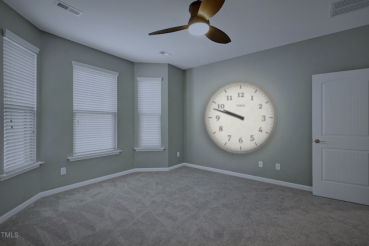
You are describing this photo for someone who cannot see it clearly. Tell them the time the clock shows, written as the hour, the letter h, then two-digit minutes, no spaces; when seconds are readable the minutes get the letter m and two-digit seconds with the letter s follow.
9h48
